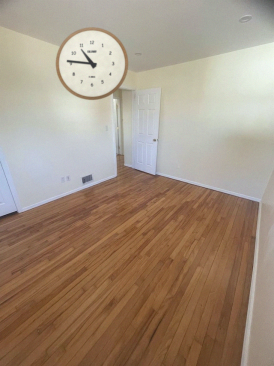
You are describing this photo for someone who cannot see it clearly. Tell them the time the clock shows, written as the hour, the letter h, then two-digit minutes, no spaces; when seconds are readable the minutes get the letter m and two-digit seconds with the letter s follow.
10h46
